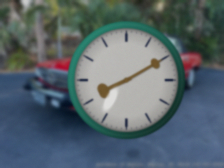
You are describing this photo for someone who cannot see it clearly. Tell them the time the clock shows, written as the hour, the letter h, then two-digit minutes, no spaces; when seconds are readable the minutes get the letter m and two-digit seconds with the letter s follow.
8h10
